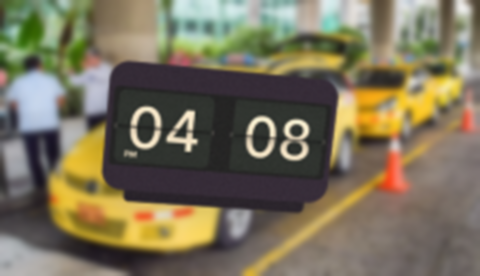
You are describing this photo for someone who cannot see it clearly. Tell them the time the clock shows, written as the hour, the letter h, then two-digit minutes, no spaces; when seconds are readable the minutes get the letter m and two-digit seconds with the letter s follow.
4h08
